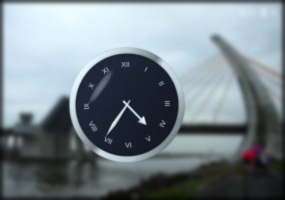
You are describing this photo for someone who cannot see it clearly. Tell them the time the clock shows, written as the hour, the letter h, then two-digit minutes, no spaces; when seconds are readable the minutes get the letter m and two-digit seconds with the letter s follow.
4h36
